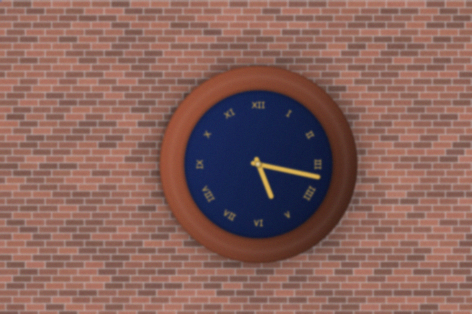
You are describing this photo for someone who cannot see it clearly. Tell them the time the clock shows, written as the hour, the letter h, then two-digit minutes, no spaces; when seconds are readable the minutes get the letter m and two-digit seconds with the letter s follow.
5h17
